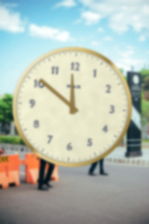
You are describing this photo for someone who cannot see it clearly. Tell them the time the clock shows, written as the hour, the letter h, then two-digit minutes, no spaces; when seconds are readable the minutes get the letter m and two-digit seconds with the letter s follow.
11h51
